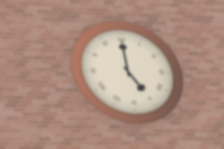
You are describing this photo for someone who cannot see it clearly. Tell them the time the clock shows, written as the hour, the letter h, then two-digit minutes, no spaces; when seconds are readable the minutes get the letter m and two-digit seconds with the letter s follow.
5h00
